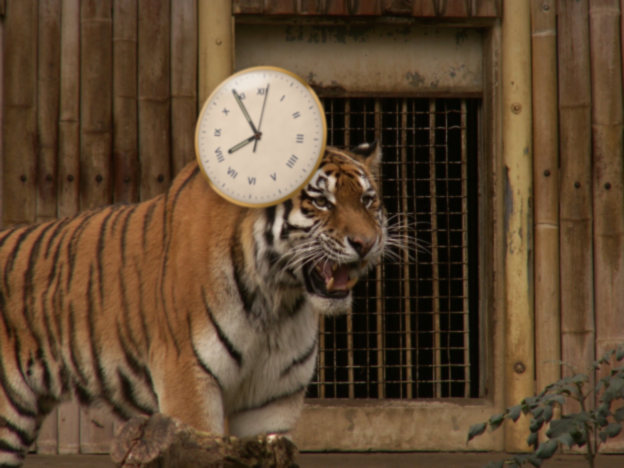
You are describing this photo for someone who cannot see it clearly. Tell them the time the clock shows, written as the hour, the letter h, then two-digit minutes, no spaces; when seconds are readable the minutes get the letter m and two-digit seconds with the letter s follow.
7h54m01s
